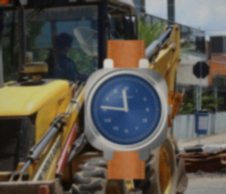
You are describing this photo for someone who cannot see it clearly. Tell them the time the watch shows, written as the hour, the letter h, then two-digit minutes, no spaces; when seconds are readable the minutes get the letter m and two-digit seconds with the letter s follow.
11h46
